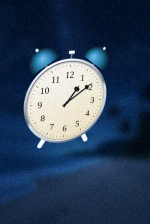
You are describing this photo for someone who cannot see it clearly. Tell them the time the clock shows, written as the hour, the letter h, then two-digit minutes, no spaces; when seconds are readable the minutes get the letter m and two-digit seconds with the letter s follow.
1h09
